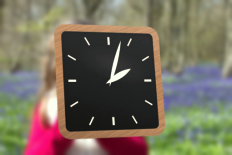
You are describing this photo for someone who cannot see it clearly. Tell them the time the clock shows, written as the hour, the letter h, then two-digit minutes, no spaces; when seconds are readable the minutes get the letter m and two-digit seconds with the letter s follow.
2h03
